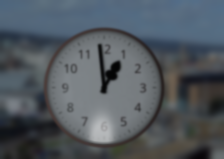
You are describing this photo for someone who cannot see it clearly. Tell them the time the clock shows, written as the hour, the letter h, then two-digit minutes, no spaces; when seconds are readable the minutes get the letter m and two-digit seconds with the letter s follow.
12h59
